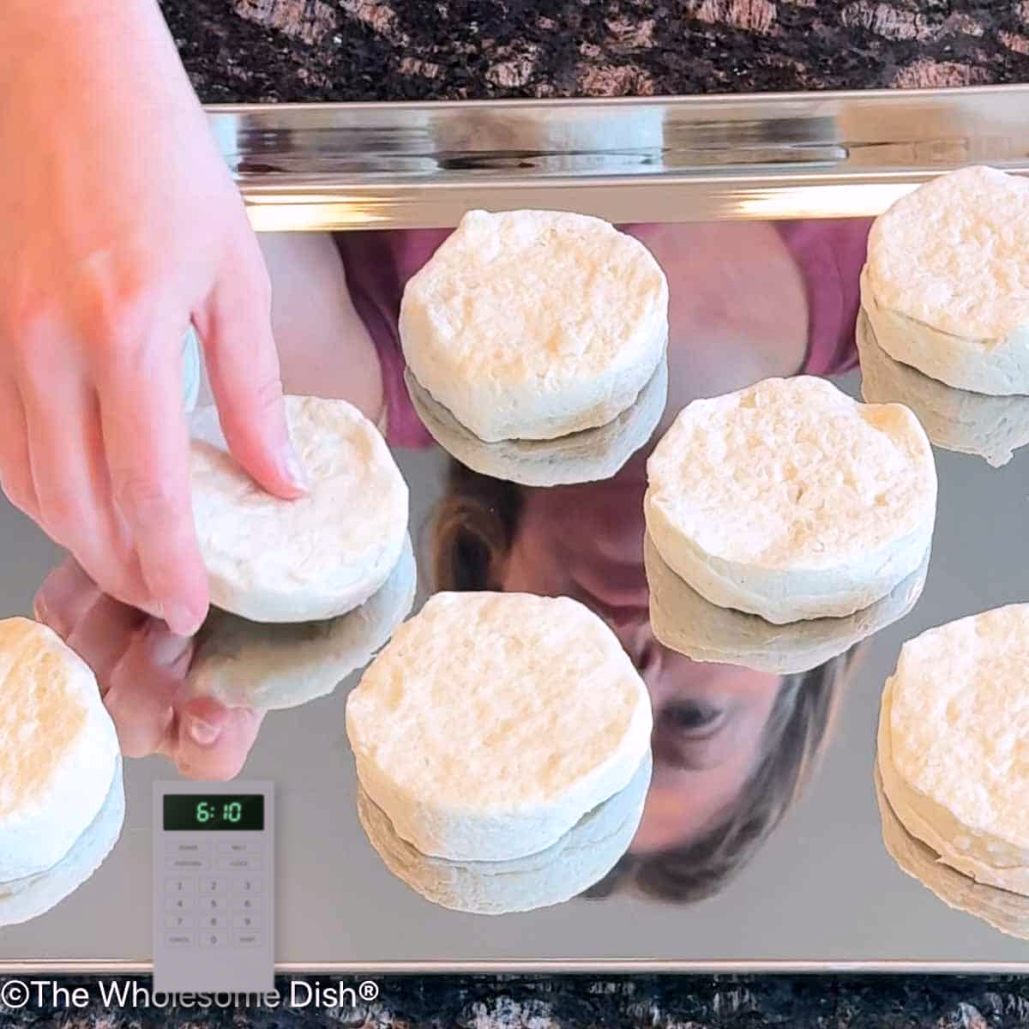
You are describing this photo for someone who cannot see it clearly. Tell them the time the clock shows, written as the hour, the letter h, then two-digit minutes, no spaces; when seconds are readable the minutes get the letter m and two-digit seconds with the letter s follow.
6h10
